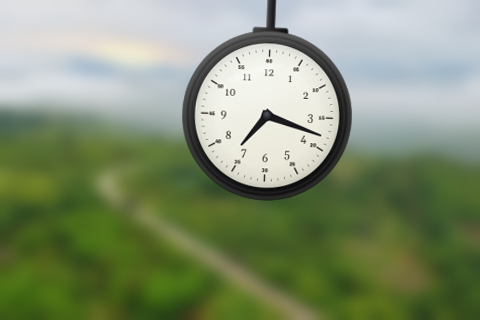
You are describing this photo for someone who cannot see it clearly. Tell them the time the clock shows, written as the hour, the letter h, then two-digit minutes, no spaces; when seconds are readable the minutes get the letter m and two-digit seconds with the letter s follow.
7h18
